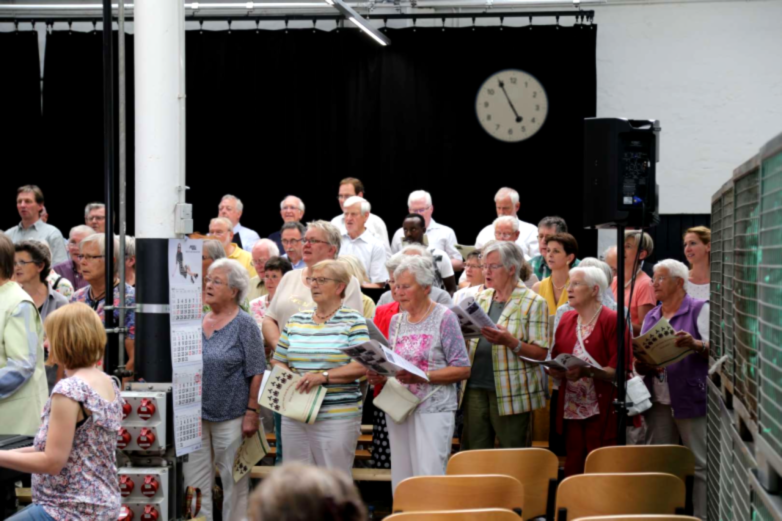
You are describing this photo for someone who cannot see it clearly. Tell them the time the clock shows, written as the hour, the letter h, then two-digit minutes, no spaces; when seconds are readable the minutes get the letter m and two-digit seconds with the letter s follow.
4h55
